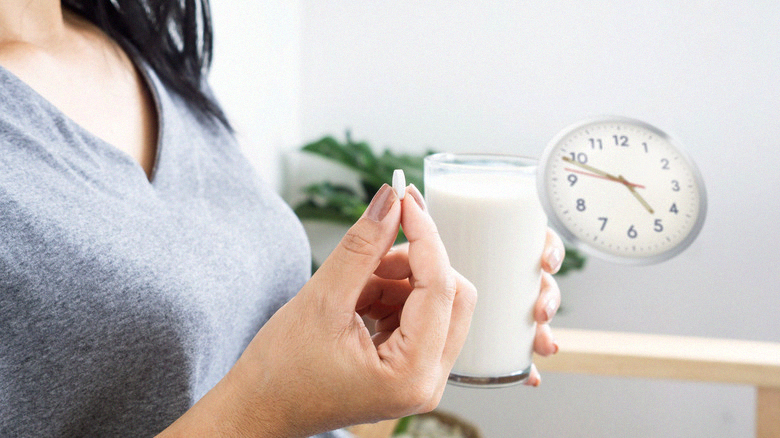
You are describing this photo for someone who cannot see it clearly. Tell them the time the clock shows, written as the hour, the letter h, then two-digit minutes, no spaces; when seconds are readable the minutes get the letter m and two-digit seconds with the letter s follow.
4h48m47s
